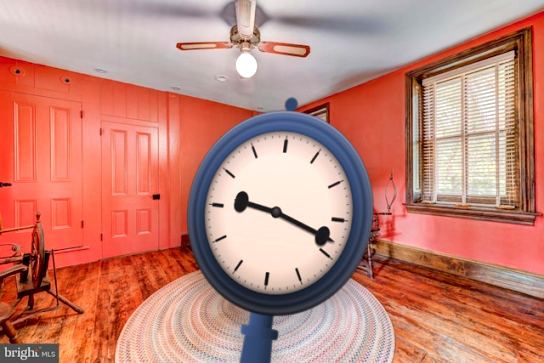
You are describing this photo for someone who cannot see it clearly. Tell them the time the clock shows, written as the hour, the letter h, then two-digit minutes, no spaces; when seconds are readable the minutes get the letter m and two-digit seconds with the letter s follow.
9h18
